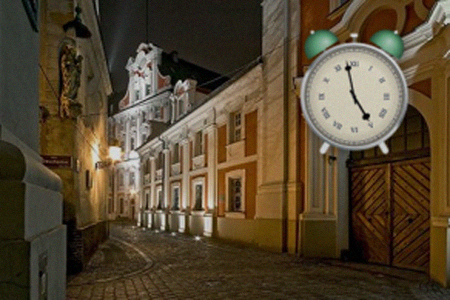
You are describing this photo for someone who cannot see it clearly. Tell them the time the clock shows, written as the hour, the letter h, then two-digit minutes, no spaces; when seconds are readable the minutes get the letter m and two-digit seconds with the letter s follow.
4h58
